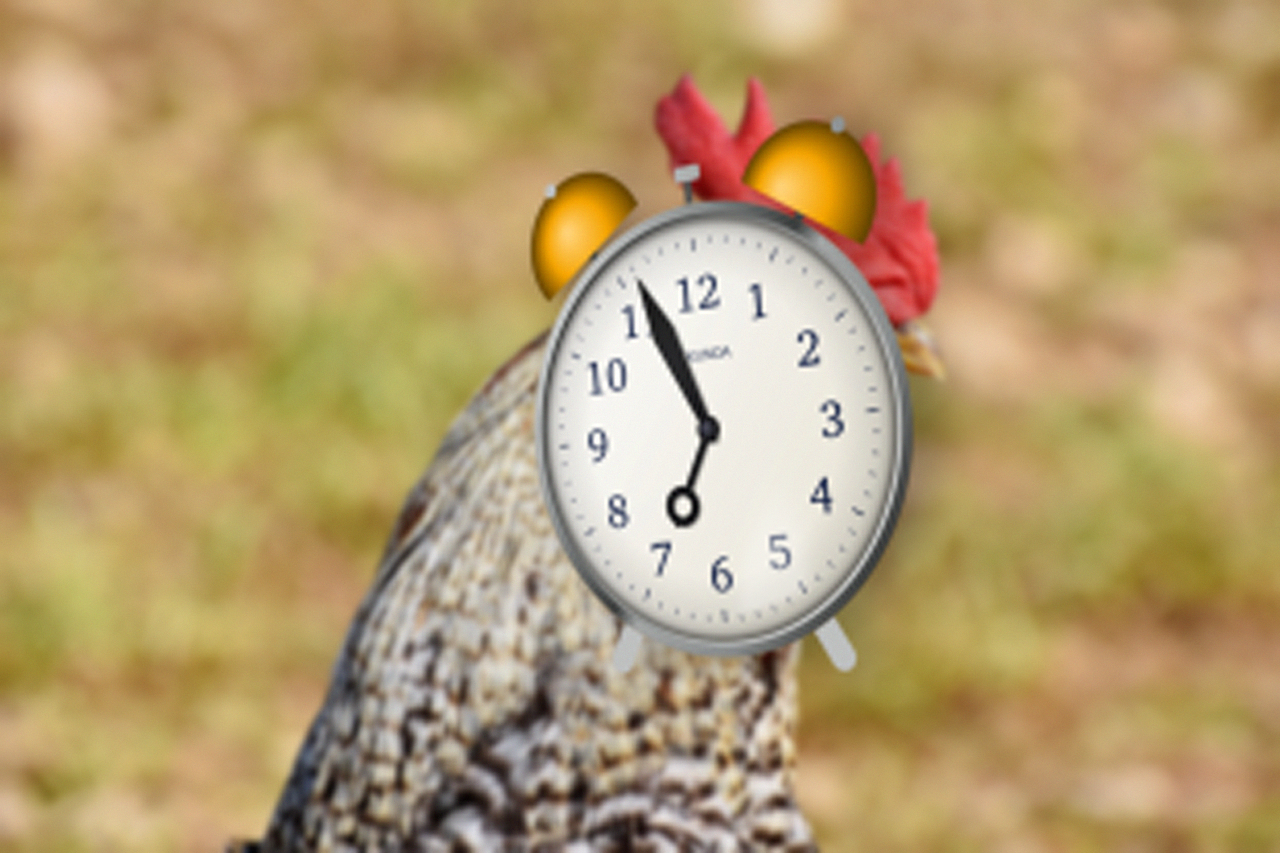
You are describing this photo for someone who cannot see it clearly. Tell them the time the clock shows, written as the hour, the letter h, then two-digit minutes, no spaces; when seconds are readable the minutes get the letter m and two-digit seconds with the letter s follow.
6h56
